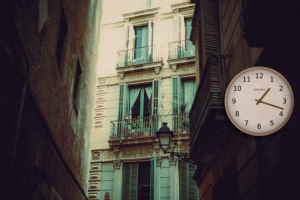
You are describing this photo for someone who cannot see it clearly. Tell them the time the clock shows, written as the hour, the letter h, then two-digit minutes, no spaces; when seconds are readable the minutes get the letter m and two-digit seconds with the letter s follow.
1h18
